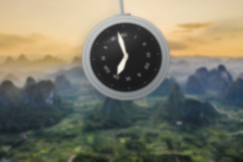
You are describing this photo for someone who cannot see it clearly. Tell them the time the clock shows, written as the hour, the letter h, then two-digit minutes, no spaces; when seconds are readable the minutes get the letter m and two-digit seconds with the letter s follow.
6h58
